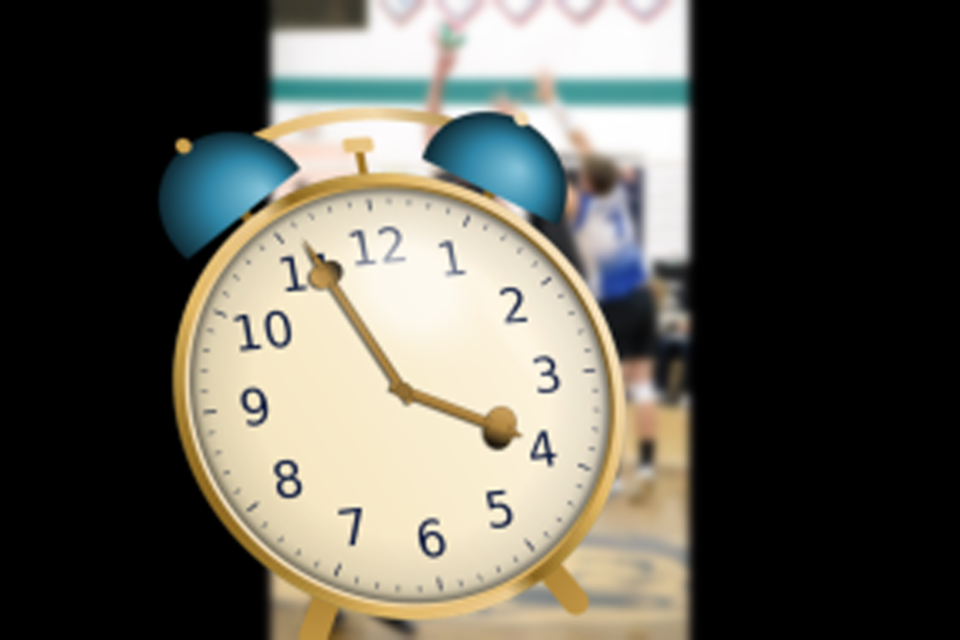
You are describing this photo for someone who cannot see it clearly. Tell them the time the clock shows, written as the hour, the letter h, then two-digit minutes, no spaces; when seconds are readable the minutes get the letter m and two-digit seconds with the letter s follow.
3h56
